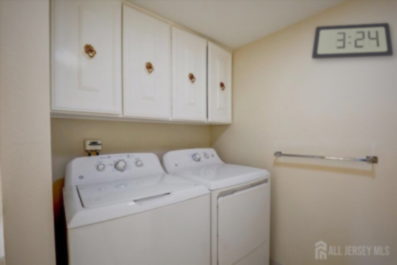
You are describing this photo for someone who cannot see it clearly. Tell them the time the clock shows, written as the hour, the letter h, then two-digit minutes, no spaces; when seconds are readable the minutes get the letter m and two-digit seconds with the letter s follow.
3h24
